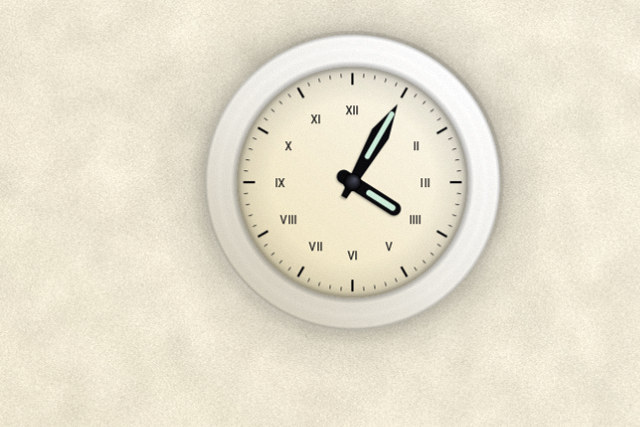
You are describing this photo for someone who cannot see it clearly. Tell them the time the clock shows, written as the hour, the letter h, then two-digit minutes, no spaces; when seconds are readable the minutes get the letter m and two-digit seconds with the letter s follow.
4h05
